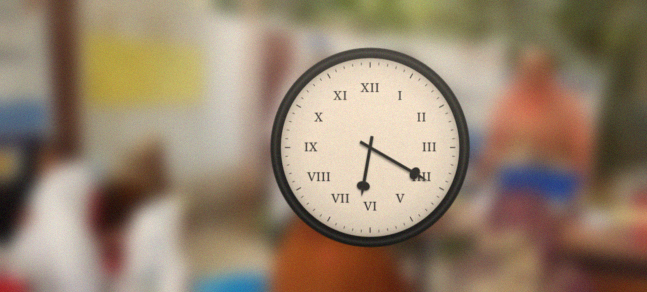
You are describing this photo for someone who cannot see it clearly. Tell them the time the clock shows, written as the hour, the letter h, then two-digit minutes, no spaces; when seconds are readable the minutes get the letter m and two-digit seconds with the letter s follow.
6h20
